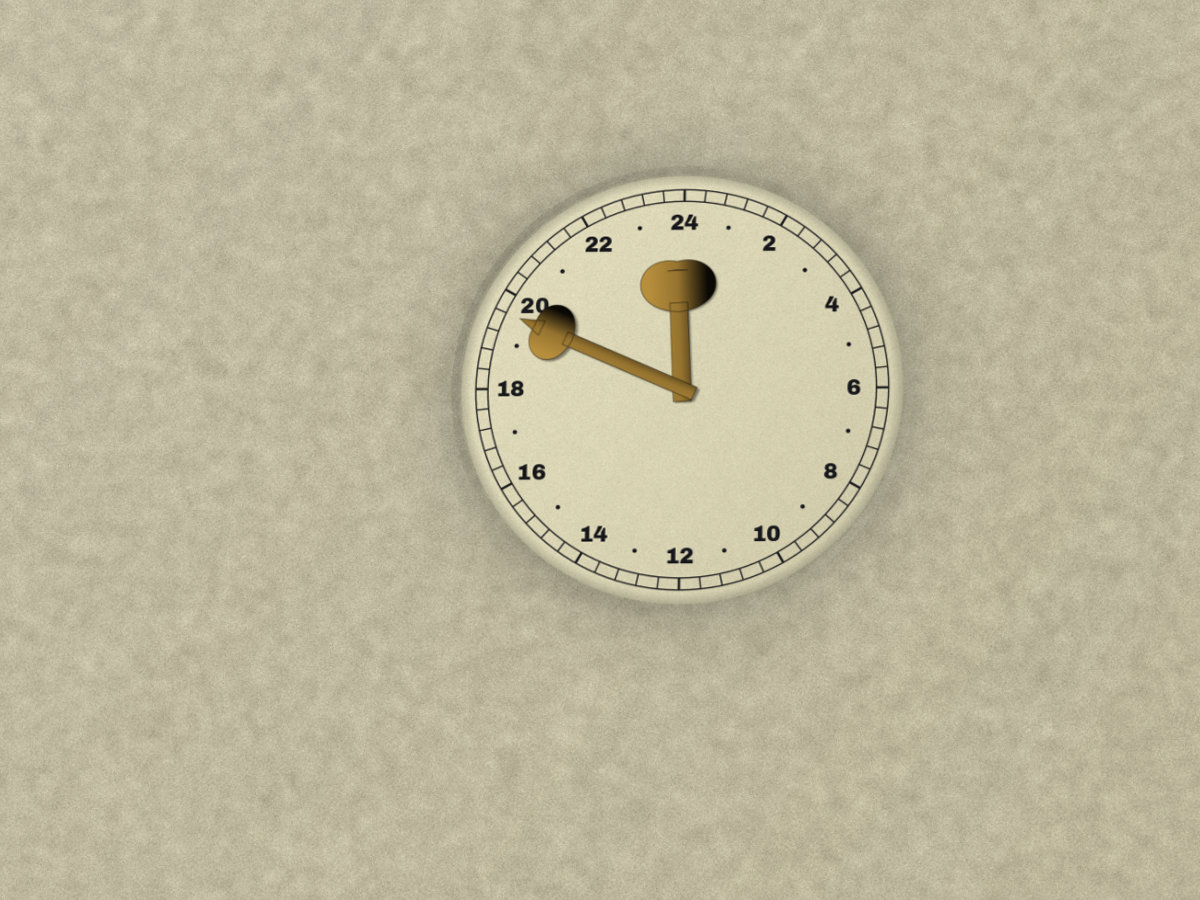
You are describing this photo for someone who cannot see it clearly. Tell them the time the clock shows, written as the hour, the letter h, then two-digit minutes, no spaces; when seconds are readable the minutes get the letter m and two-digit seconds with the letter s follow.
23h49
